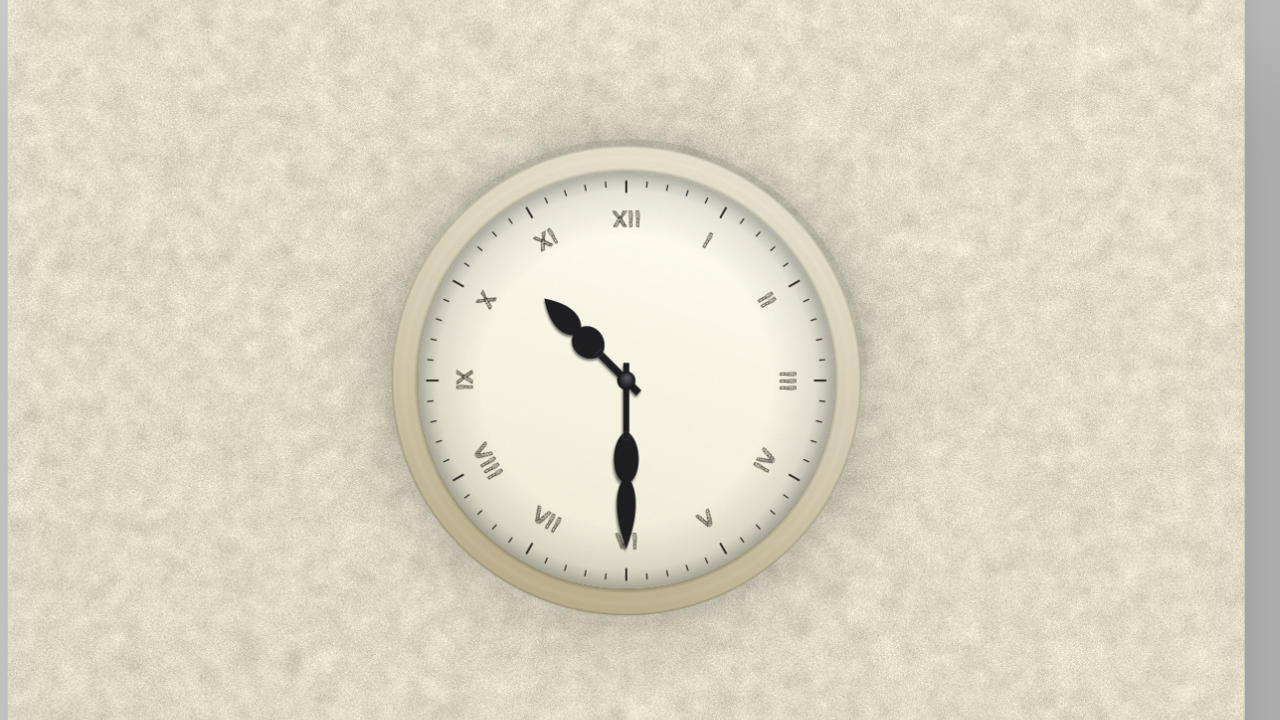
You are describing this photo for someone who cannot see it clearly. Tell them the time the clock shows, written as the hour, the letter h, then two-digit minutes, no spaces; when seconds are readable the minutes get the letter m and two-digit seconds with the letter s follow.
10h30
